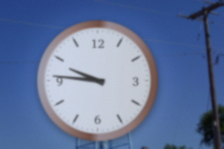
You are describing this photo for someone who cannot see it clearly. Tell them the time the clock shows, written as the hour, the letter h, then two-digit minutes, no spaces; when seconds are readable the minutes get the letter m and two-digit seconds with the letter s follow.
9h46
